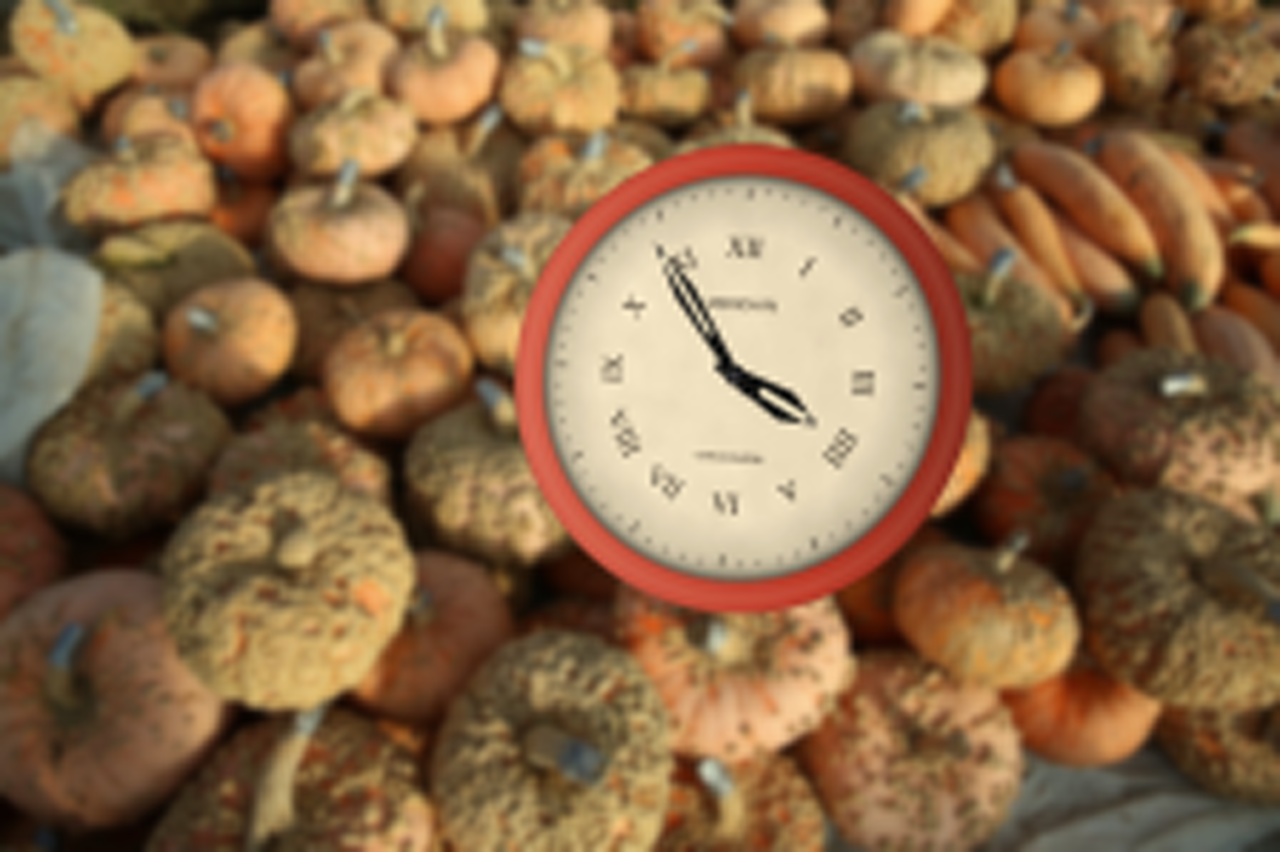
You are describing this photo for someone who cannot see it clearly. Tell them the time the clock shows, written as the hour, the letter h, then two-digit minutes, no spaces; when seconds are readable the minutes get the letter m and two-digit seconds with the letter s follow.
3h54
